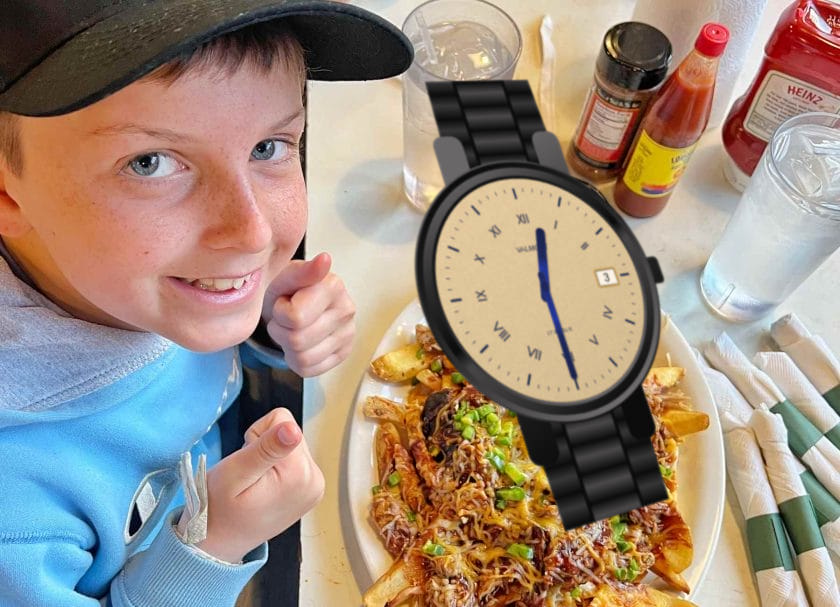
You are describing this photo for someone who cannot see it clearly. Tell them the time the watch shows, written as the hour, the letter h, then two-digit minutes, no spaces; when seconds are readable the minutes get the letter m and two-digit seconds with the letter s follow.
12h30
